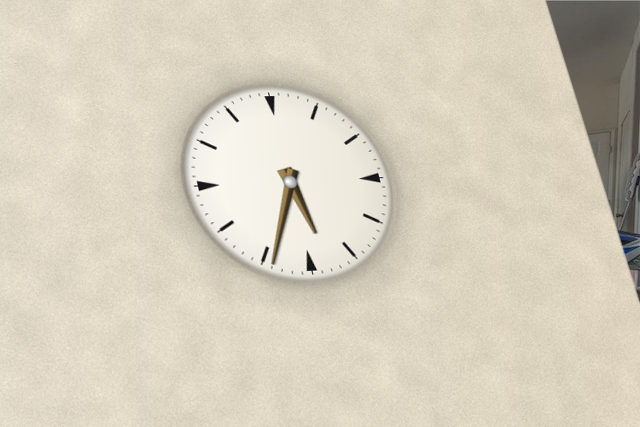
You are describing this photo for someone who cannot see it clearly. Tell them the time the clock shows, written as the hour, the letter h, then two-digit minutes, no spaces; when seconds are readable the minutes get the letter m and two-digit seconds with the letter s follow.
5h34
